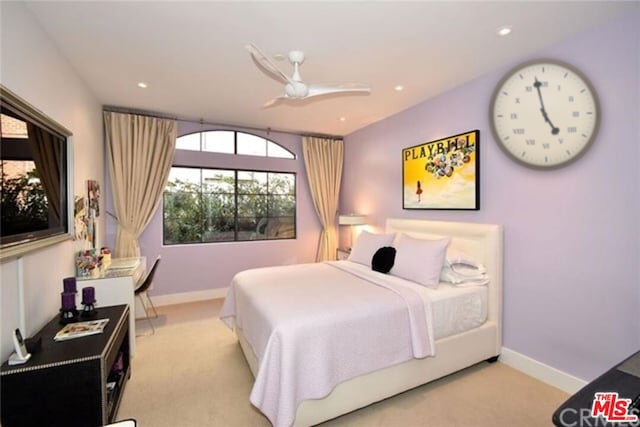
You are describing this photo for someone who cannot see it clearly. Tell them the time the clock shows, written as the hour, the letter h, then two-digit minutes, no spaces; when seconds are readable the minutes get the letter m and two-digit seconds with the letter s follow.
4h58
